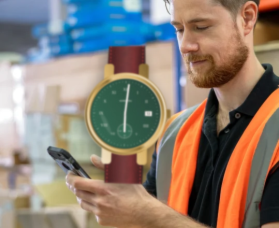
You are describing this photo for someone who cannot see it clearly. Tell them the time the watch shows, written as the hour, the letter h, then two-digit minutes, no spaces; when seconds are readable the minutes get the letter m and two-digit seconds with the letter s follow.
6h01
